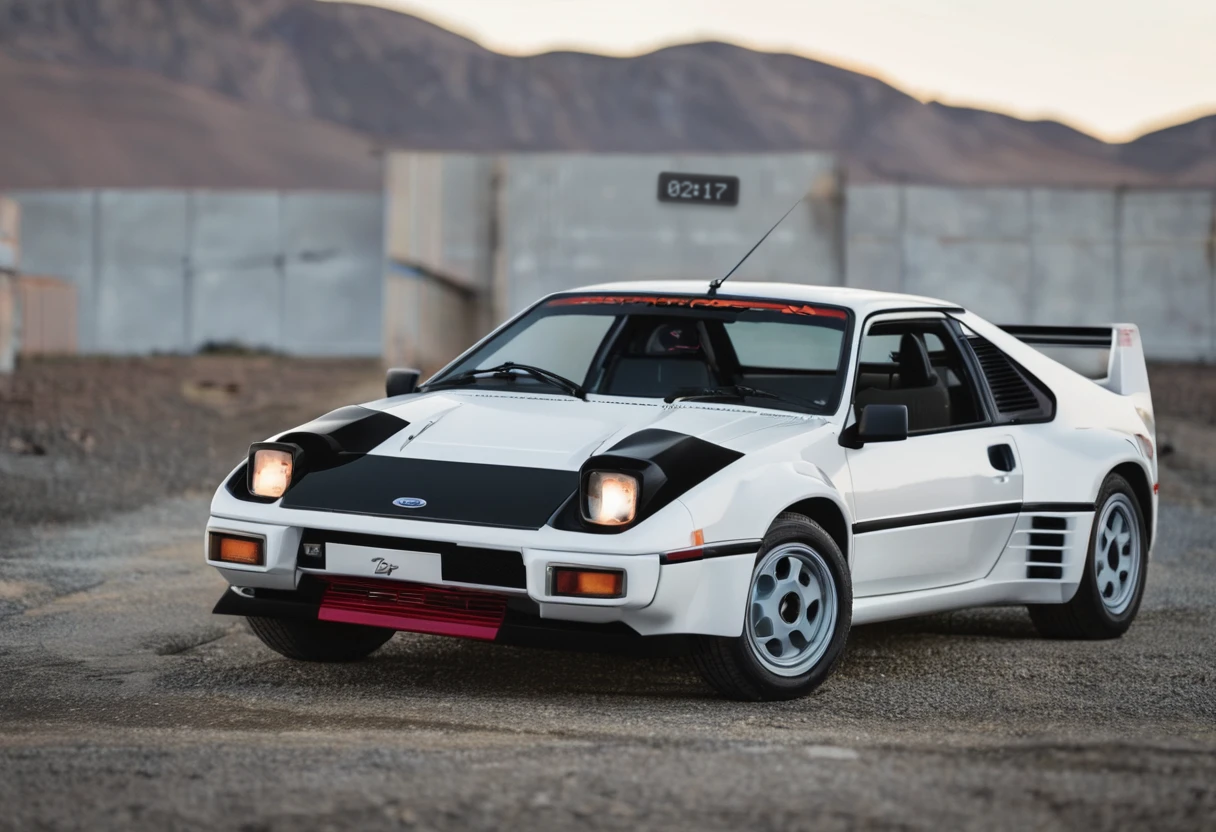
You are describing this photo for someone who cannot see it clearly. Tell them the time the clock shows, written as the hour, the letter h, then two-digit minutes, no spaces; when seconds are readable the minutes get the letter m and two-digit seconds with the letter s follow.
2h17
